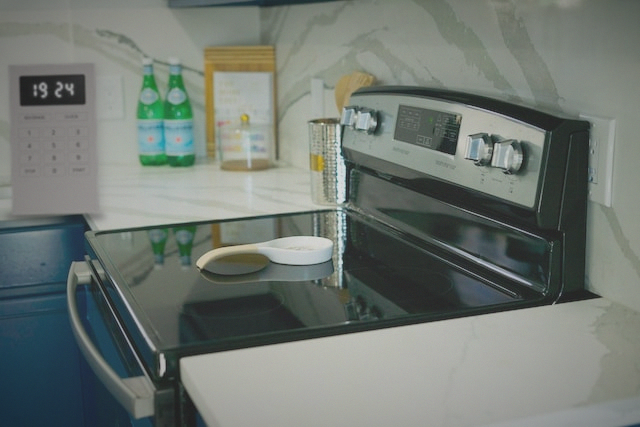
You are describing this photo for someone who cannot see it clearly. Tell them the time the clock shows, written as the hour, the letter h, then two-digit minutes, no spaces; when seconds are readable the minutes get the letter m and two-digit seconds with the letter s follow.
19h24
